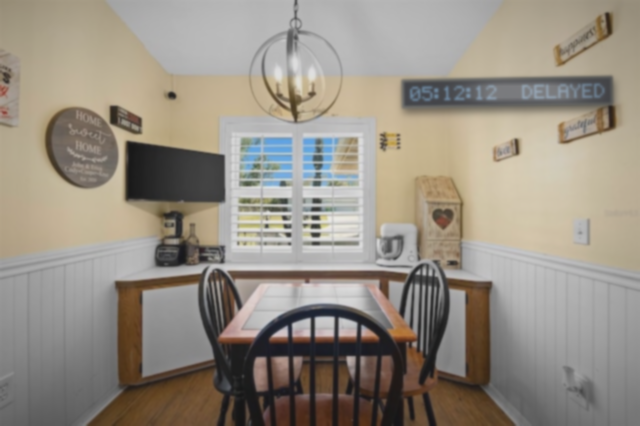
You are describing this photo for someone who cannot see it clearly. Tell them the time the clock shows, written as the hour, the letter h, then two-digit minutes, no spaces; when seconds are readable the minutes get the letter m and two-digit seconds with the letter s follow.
5h12m12s
